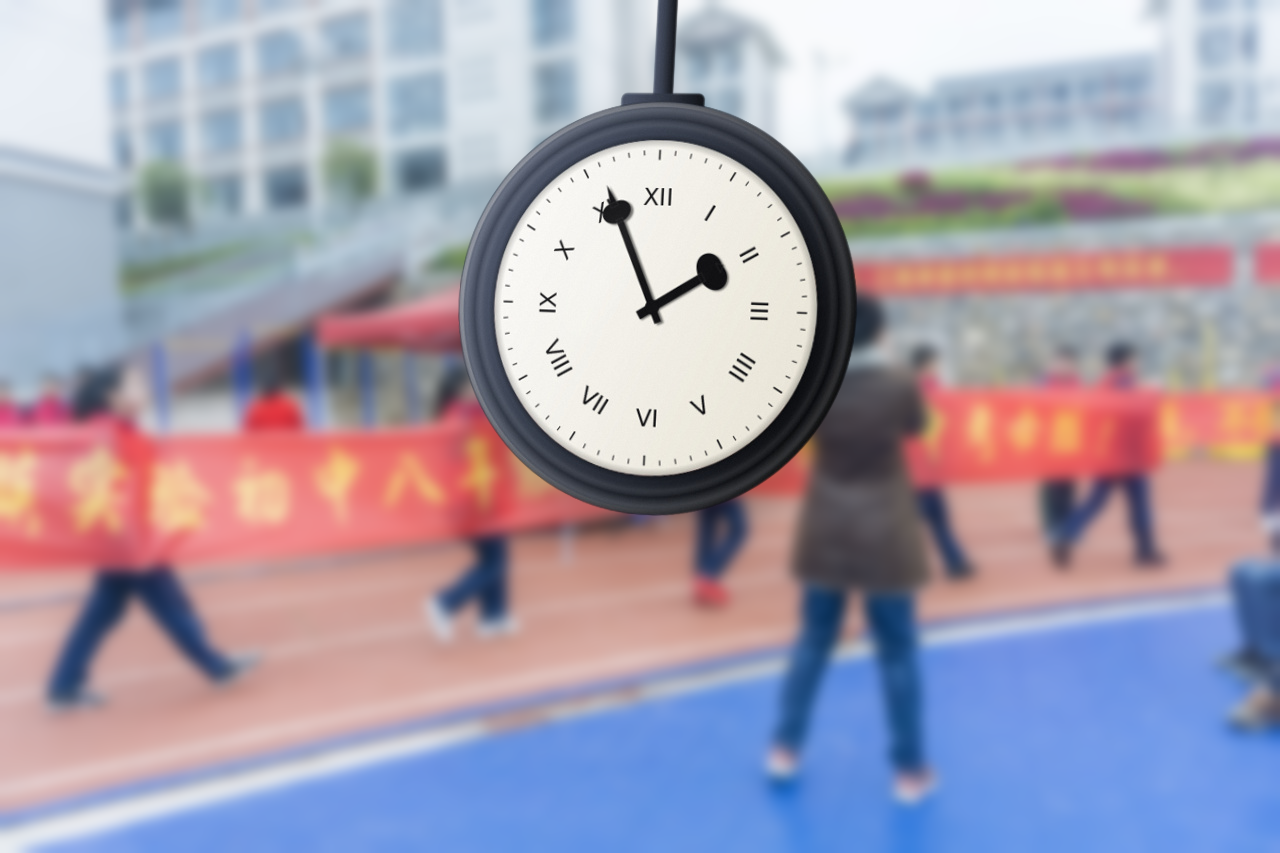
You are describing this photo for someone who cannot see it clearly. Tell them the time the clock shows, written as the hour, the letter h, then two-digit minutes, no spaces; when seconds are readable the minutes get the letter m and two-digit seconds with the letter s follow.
1h56
